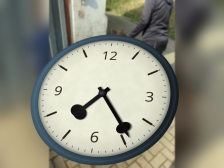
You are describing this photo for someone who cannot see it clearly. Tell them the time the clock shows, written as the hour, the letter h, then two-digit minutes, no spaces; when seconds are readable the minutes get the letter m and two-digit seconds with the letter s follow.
7h24
